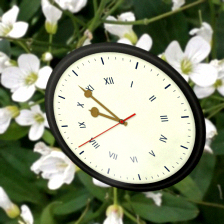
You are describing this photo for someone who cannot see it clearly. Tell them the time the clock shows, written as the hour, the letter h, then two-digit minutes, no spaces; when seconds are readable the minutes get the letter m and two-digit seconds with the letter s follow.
9h53m41s
